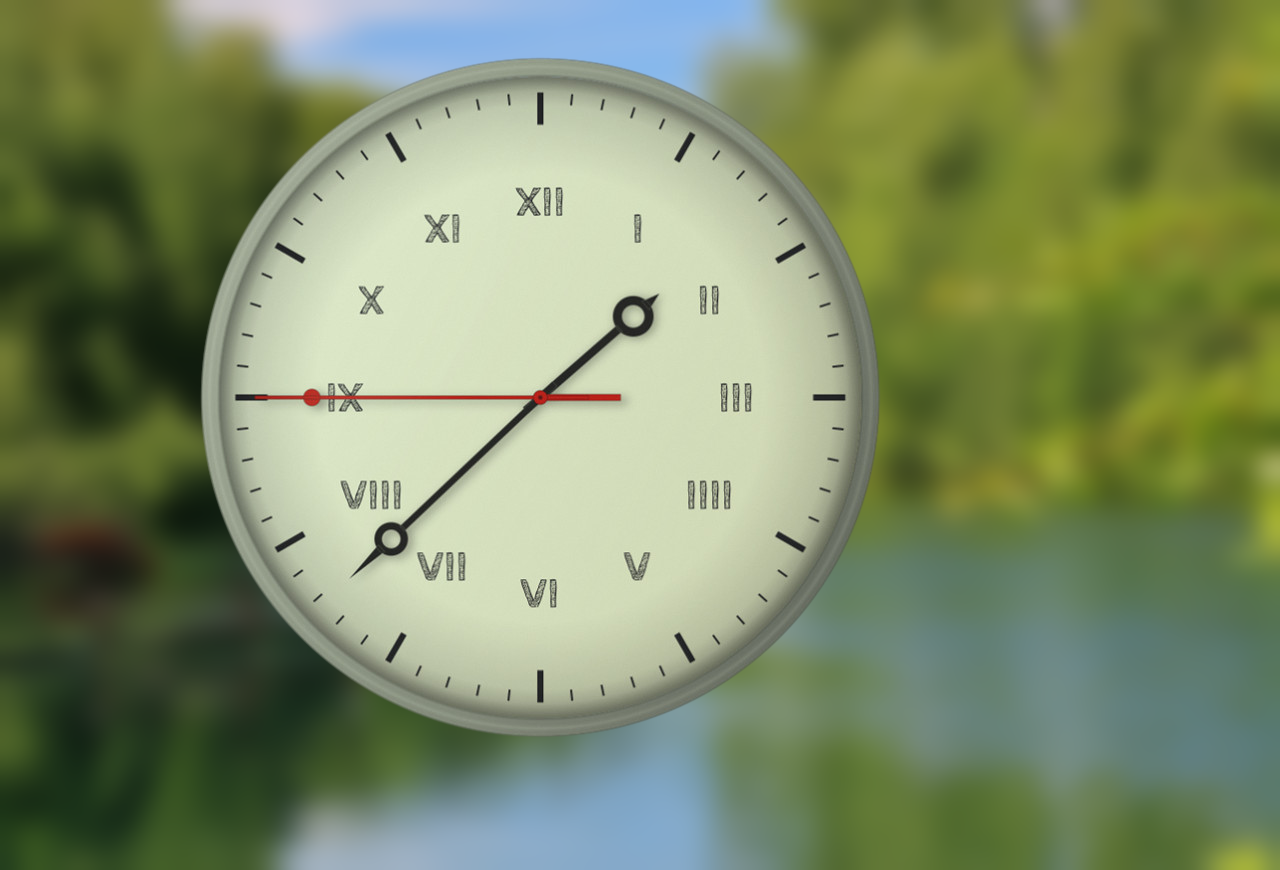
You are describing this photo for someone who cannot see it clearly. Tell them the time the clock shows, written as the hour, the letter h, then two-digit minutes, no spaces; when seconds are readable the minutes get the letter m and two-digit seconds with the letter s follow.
1h37m45s
